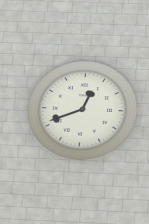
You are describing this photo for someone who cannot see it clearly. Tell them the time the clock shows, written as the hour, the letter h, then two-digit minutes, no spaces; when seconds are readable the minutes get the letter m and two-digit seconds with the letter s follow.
12h41
